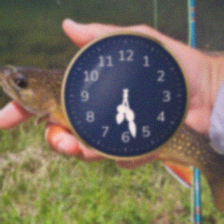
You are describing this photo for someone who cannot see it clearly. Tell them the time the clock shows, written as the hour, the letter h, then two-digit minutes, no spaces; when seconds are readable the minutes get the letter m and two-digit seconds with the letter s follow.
6h28
